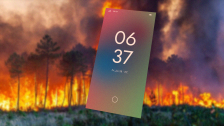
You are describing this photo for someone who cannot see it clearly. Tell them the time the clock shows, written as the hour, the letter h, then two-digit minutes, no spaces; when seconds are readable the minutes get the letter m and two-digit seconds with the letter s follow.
6h37
